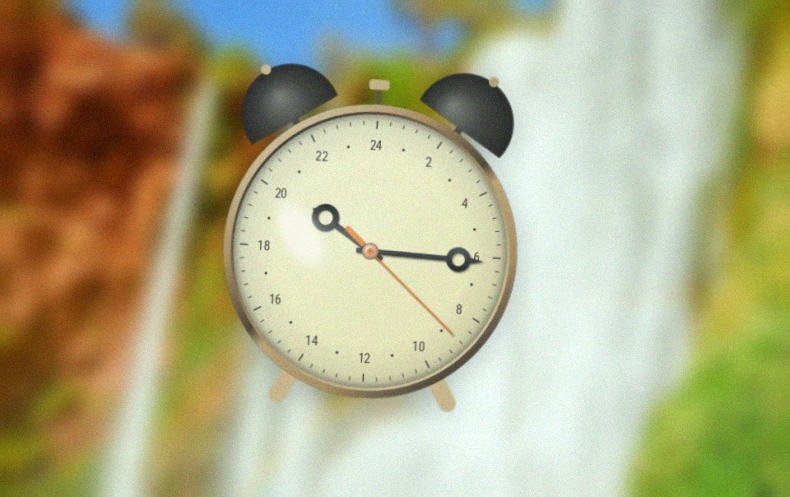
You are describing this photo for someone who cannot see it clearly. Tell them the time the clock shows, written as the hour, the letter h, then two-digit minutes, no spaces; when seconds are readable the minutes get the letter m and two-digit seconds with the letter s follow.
20h15m22s
